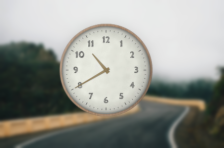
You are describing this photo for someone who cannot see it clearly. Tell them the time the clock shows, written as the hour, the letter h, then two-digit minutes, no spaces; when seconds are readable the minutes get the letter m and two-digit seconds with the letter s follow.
10h40
